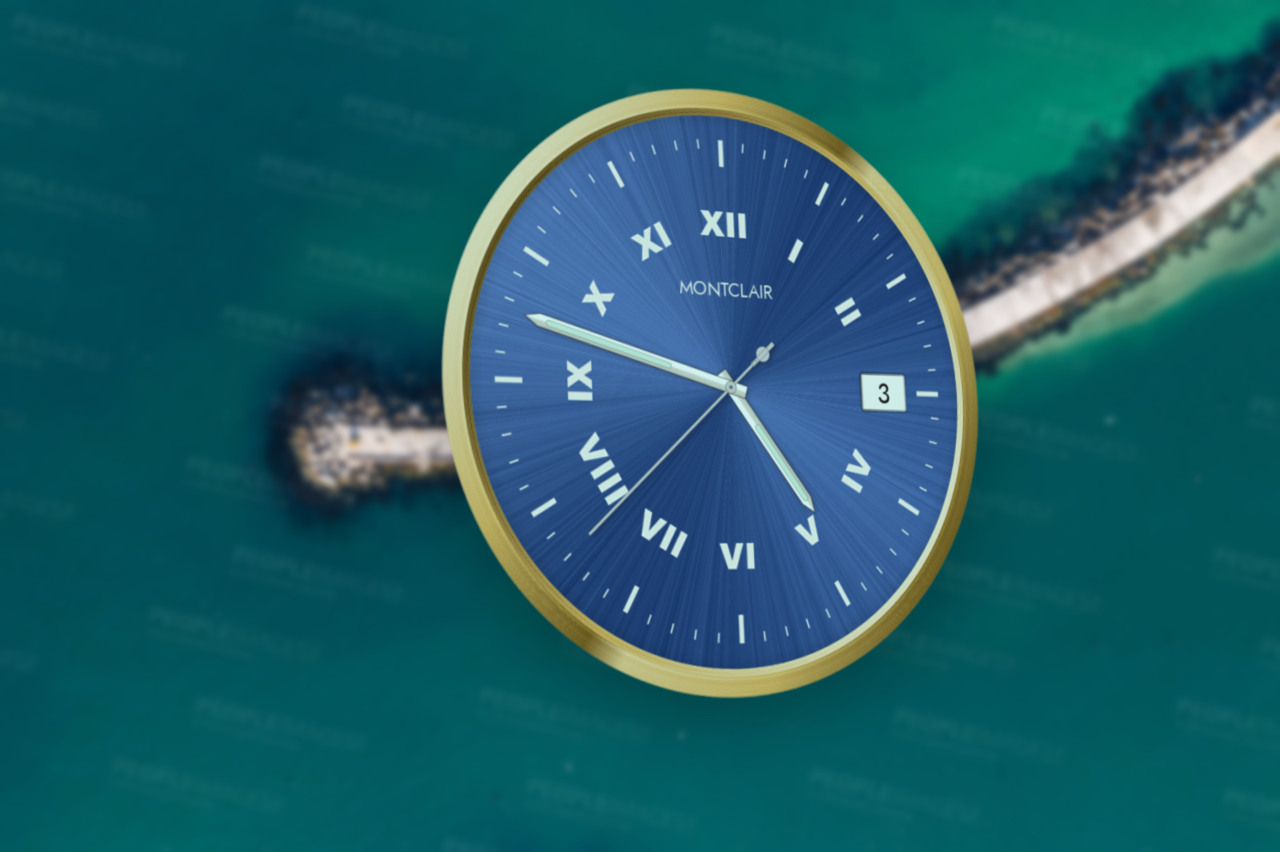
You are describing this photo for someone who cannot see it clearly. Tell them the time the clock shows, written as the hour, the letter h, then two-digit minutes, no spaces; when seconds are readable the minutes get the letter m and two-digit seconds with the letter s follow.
4h47m38s
